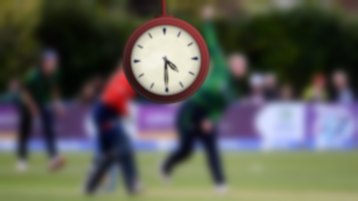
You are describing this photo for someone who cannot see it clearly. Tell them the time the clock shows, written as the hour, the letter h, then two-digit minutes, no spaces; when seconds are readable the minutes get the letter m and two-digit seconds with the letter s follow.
4h30
